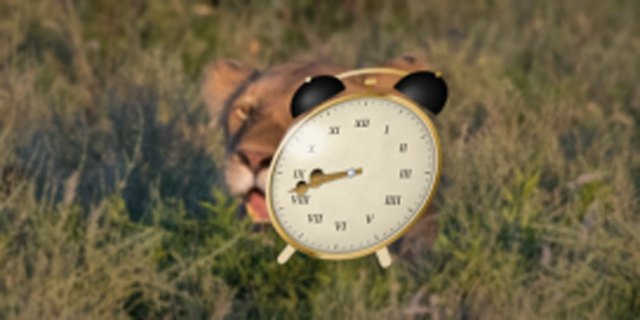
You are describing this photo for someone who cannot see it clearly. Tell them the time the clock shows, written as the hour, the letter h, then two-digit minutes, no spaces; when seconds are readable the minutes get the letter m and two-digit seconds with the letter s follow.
8h42
